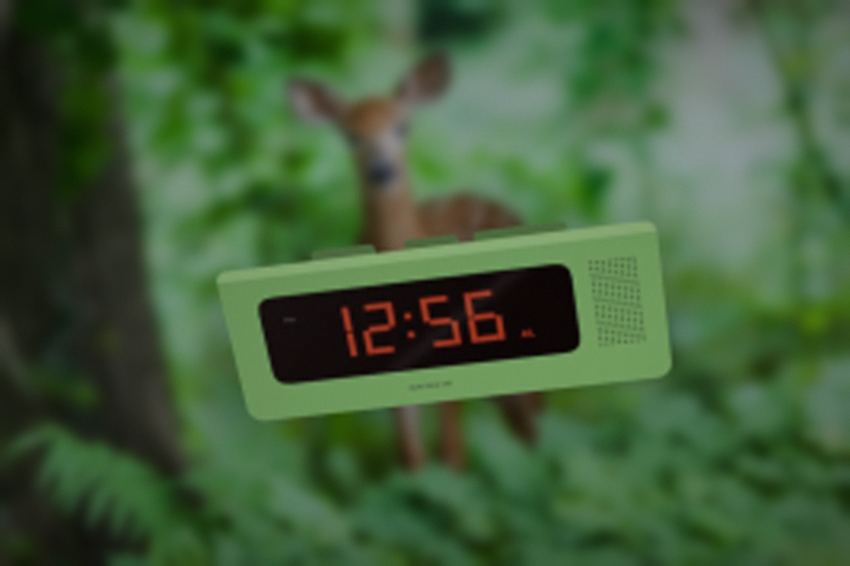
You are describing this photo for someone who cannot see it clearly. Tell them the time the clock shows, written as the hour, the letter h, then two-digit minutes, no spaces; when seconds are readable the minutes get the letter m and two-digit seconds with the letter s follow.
12h56
